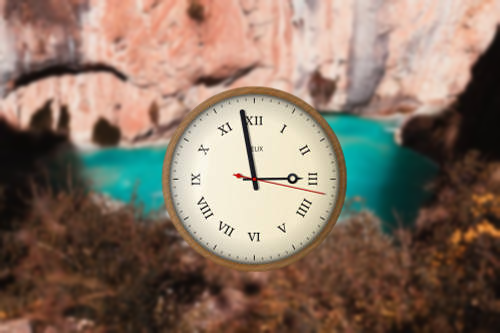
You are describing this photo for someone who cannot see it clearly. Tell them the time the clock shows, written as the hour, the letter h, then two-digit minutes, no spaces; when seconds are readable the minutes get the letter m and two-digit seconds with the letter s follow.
2h58m17s
